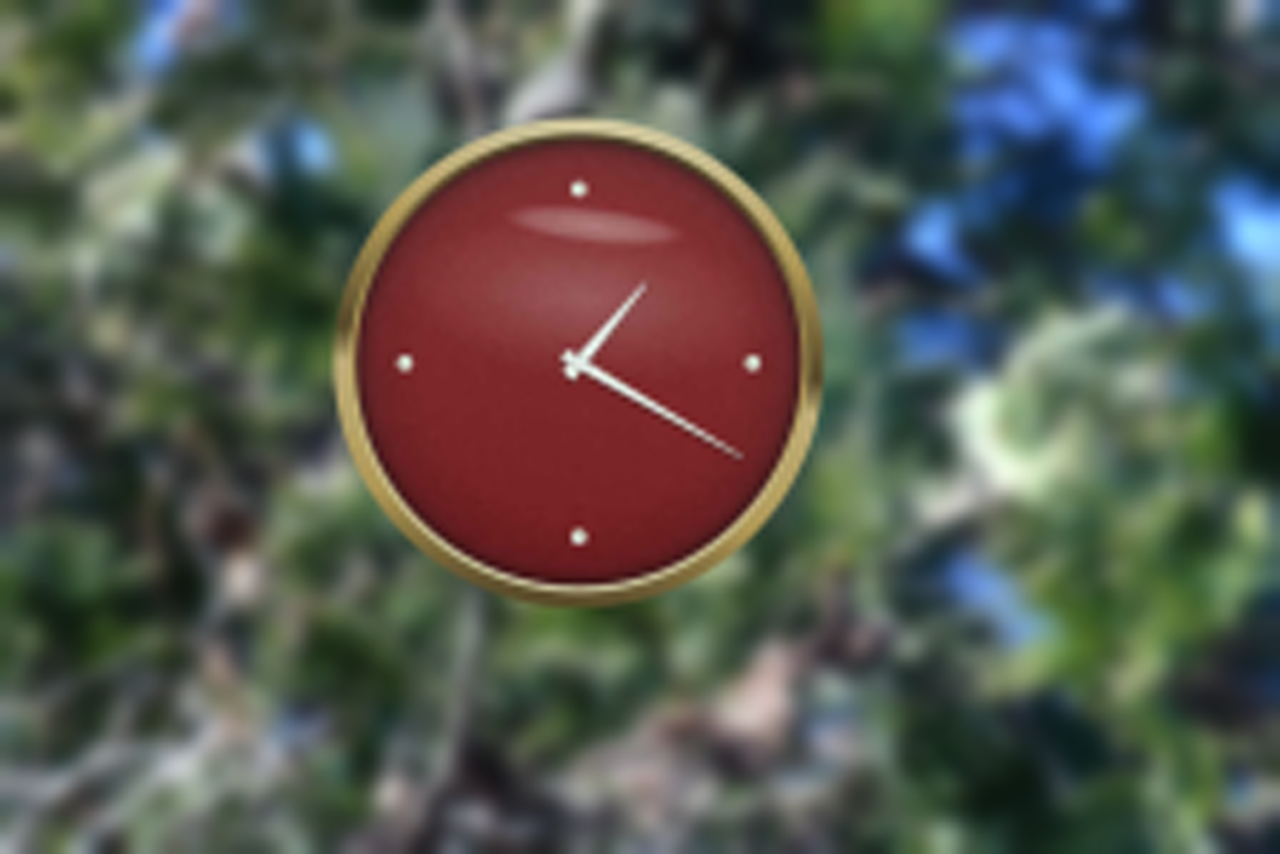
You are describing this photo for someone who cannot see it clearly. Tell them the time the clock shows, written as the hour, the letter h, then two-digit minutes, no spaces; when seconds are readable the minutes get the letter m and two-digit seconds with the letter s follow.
1h20
